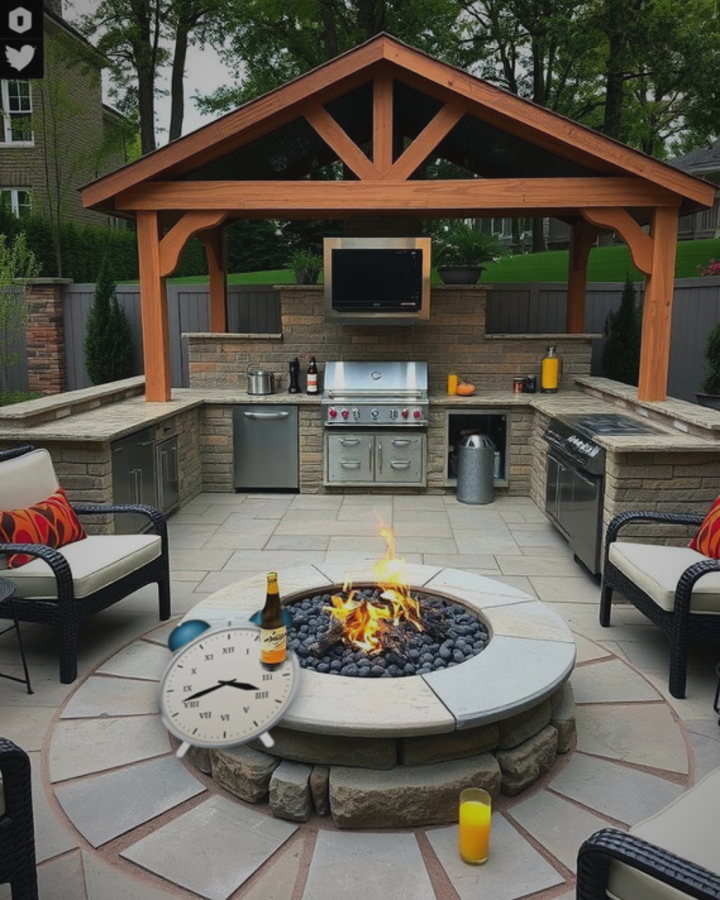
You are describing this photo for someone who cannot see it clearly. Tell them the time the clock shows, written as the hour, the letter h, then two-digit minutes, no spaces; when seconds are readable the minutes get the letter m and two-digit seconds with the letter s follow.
3h42
